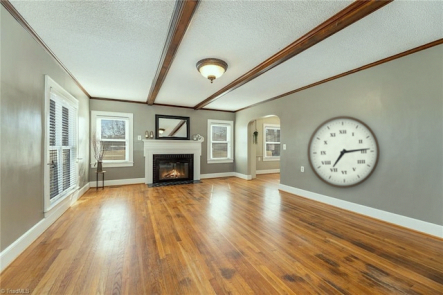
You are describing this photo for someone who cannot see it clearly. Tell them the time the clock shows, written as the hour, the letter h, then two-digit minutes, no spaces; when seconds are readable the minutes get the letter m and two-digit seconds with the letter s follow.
7h14
